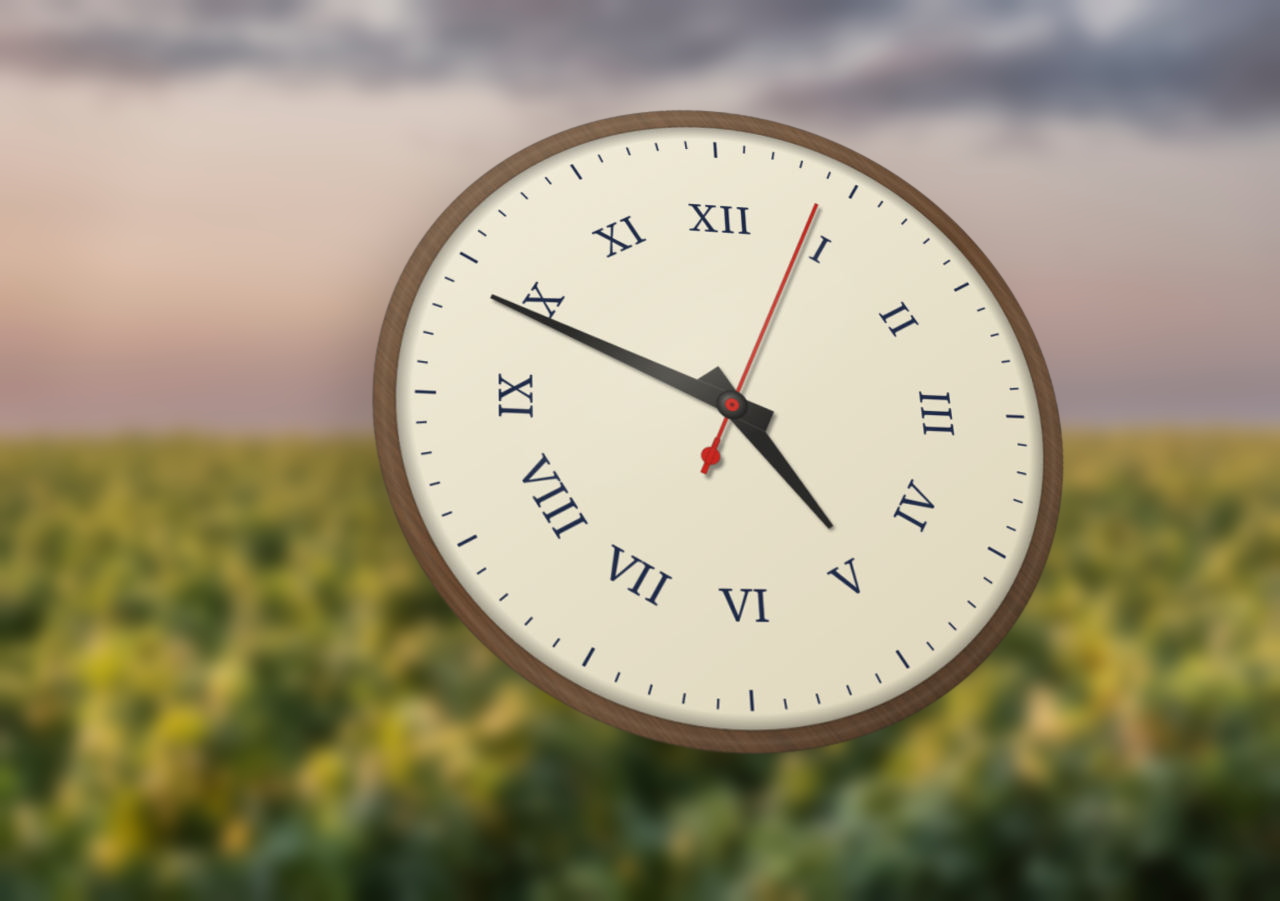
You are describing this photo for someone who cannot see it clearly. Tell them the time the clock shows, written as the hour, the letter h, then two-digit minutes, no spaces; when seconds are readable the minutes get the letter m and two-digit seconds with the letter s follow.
4h49m04s
